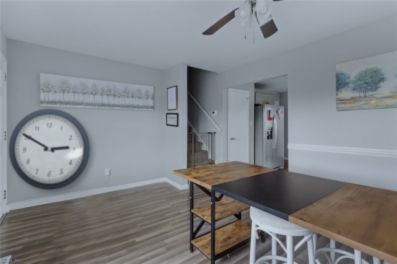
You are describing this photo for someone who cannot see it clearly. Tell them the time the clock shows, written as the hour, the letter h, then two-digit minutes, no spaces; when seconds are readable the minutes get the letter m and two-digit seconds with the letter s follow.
2h50
